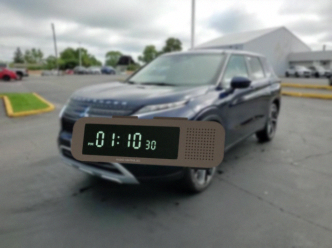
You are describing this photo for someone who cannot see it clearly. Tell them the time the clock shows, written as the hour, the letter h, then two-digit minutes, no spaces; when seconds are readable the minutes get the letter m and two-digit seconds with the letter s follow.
1h10m30s
